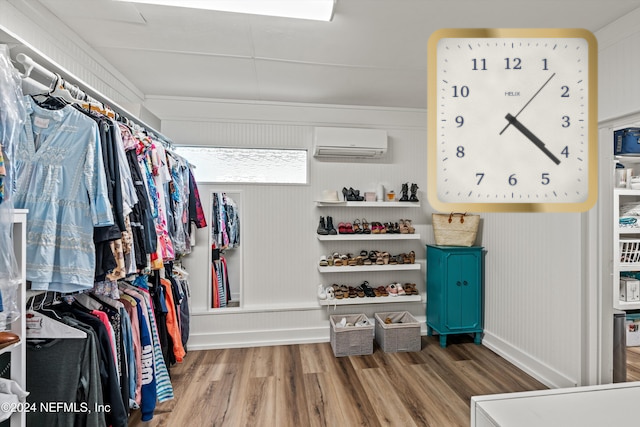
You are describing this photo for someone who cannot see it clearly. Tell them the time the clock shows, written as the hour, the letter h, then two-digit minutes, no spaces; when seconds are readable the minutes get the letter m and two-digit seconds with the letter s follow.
4h22m07s
